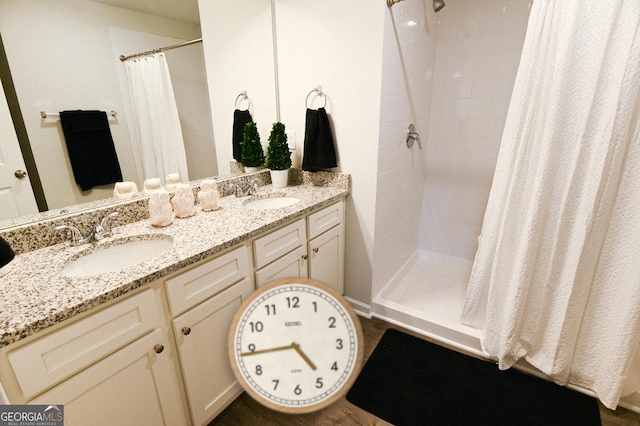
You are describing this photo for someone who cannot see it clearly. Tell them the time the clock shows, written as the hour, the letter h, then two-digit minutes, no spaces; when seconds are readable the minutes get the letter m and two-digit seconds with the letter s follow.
4h44
